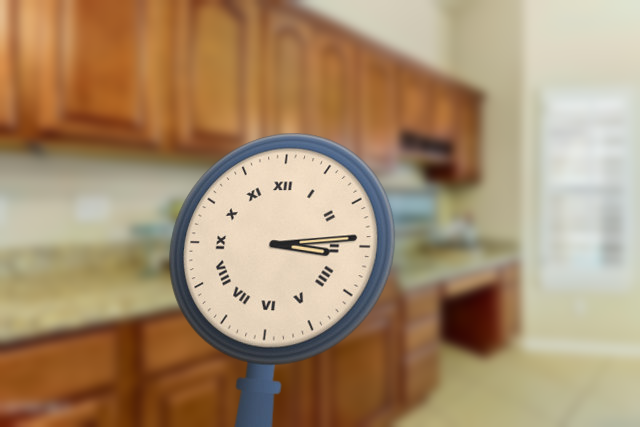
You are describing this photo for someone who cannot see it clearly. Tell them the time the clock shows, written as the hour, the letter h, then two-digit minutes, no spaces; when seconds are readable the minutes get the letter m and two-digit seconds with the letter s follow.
3h14
